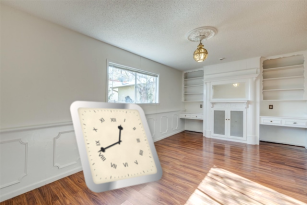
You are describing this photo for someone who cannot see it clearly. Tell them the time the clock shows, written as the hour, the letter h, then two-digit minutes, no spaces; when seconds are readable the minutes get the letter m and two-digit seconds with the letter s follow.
12h42
